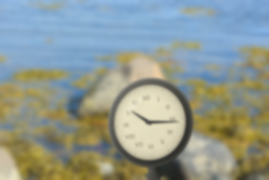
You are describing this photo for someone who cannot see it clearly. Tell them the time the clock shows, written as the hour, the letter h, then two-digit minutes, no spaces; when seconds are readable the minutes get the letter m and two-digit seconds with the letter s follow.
10h16
